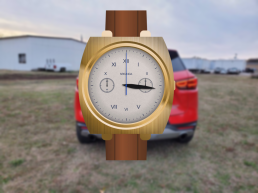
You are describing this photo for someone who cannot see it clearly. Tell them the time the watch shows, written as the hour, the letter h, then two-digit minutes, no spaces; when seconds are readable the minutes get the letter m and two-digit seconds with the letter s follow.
3h16
